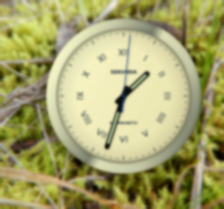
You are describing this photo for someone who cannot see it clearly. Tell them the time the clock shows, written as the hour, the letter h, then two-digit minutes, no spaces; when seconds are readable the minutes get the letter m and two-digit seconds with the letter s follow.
1h33m01s
